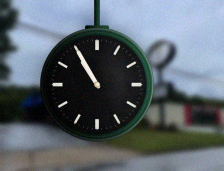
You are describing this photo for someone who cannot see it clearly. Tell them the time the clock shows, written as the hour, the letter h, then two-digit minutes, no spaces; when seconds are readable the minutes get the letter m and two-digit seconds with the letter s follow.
10h55
